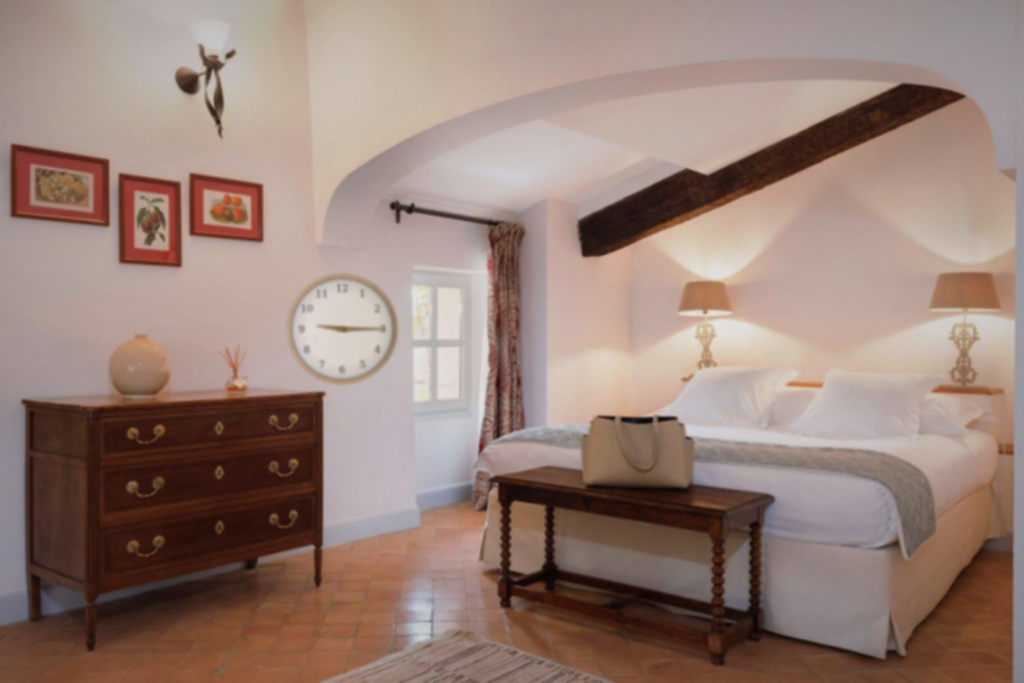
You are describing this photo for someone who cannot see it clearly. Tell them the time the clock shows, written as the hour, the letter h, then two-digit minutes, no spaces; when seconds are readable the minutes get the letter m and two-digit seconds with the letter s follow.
9h15
